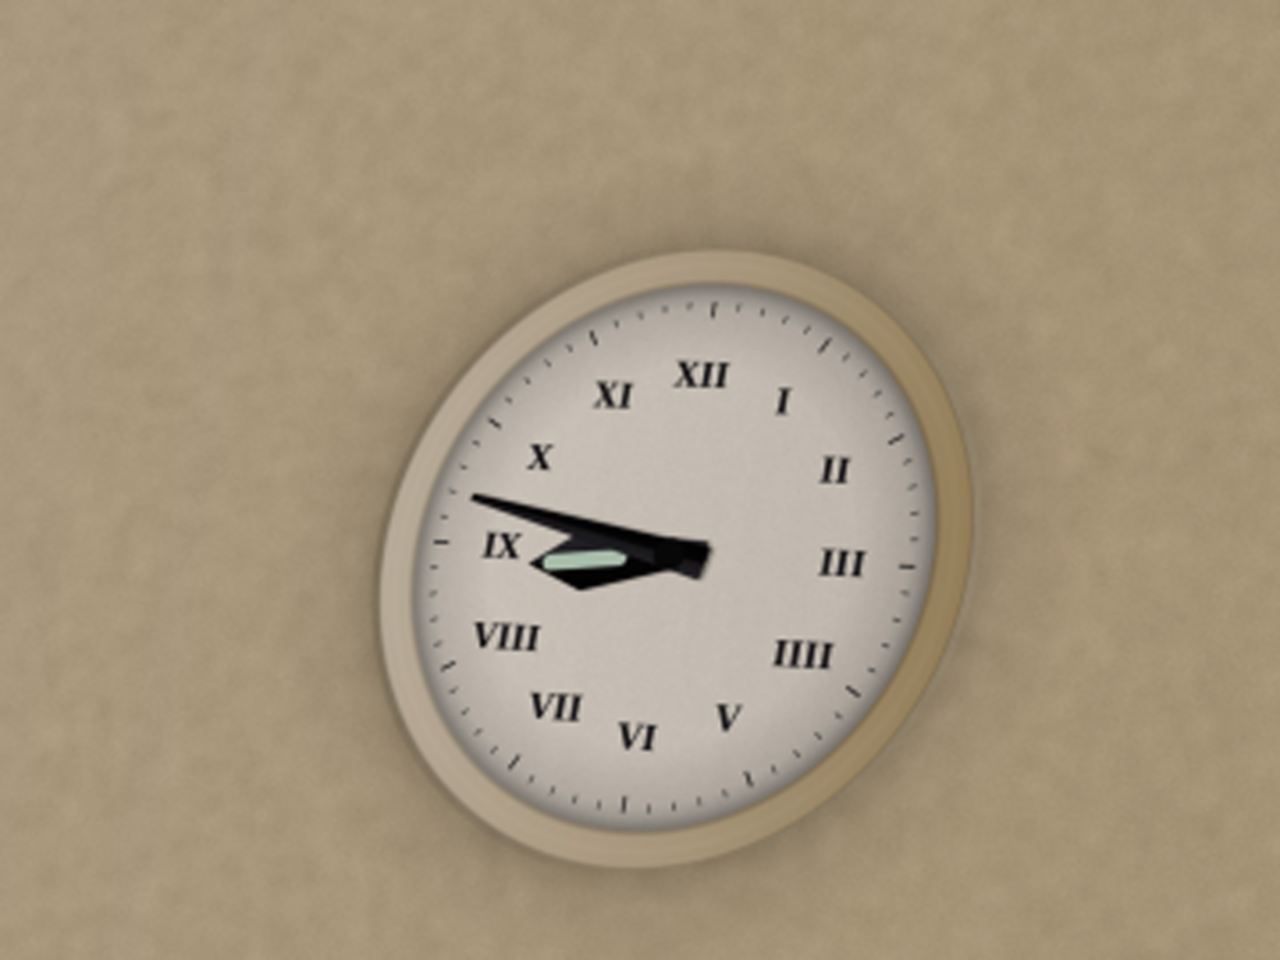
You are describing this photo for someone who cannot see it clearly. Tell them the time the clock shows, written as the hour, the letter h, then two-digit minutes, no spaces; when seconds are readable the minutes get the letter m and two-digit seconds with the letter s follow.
8h47
